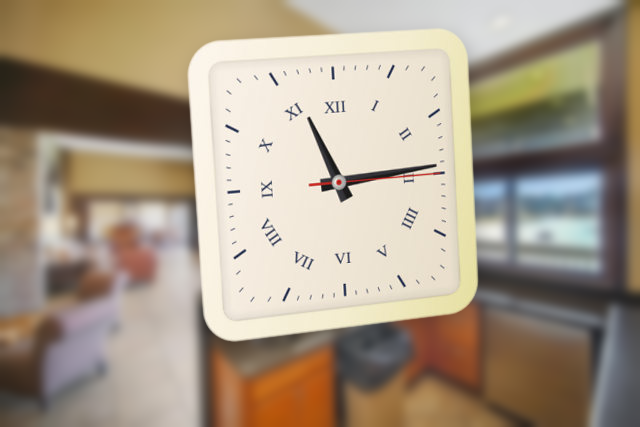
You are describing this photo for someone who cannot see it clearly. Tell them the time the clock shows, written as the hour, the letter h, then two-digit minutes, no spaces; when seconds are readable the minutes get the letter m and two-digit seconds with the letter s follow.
11h14m15s
